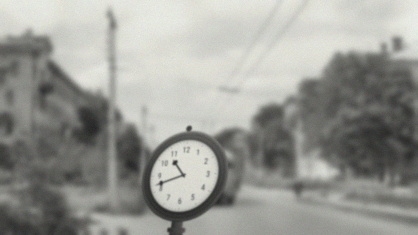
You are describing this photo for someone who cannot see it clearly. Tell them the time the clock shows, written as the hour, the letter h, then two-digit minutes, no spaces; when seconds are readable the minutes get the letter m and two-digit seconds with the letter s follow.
10h42
